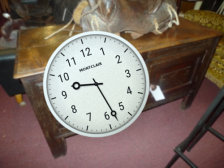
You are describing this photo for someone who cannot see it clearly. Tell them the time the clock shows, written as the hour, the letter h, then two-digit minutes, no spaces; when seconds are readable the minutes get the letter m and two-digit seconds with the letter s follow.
9h28
